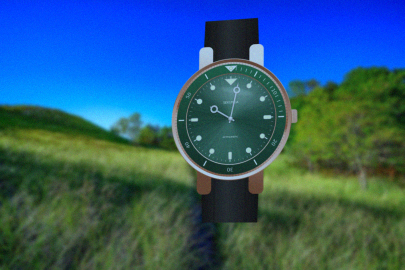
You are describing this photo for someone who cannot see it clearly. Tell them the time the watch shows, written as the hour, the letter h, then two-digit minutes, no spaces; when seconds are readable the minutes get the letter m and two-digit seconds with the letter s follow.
10h02
